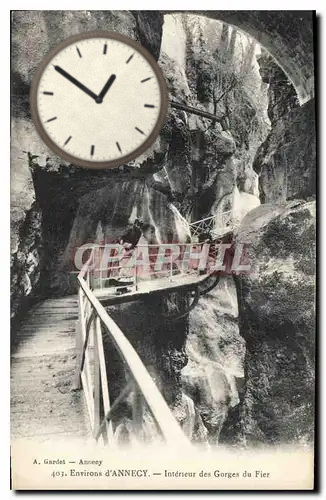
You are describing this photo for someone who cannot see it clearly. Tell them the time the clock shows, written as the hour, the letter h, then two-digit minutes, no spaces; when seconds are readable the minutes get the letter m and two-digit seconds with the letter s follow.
12h50
